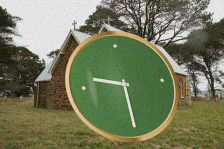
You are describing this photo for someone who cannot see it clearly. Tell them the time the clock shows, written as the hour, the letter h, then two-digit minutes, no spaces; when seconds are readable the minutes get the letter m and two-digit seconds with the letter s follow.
9h30
